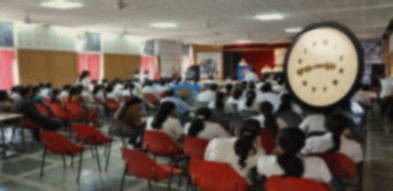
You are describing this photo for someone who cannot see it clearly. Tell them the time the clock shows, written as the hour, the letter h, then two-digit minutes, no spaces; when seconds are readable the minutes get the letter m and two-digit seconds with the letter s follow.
2h41
